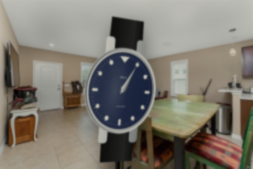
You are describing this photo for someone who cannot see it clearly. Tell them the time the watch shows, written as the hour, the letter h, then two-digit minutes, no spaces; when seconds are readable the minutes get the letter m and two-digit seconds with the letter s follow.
1h05
